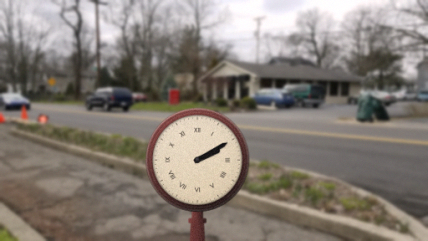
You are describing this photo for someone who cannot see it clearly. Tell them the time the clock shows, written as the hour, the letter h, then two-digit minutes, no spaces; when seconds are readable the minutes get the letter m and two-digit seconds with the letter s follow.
2h10
